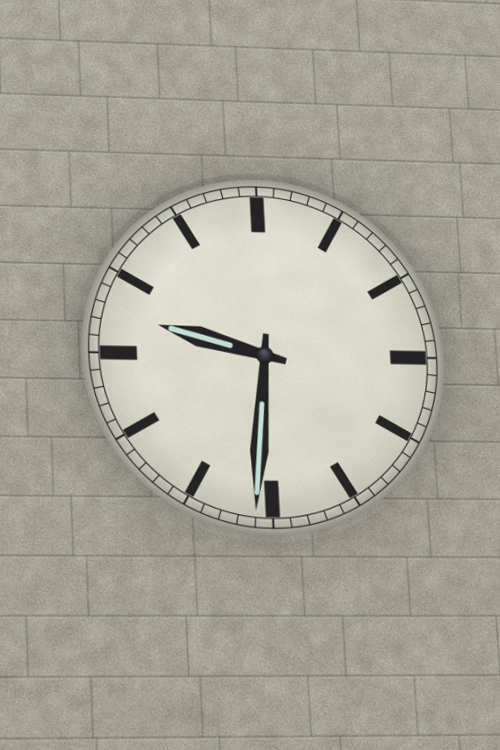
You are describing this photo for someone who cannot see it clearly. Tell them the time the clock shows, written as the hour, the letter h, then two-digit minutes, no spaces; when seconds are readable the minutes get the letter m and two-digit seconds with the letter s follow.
9h31
